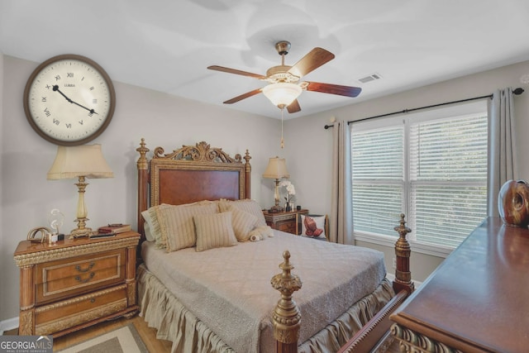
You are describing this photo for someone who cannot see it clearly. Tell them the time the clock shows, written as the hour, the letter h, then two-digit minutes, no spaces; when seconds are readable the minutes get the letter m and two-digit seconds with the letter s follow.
10h19
